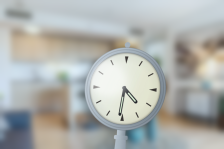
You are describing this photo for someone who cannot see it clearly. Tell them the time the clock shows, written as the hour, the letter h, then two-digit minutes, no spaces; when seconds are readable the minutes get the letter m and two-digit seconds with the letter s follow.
4h31
